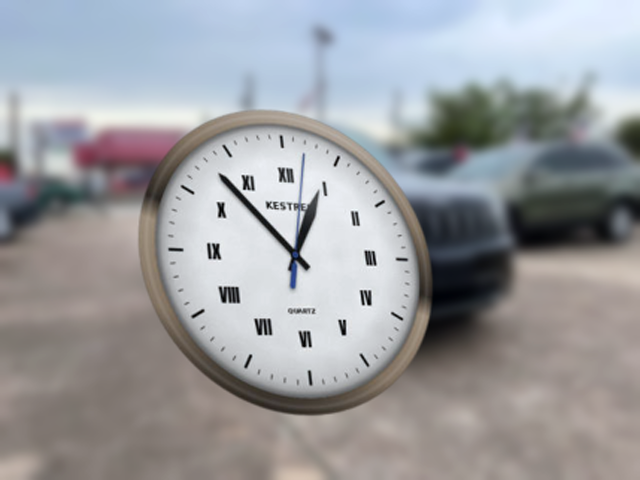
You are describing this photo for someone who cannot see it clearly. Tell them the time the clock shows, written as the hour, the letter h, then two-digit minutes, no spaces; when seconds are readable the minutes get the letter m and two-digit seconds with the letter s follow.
12h53m02s
